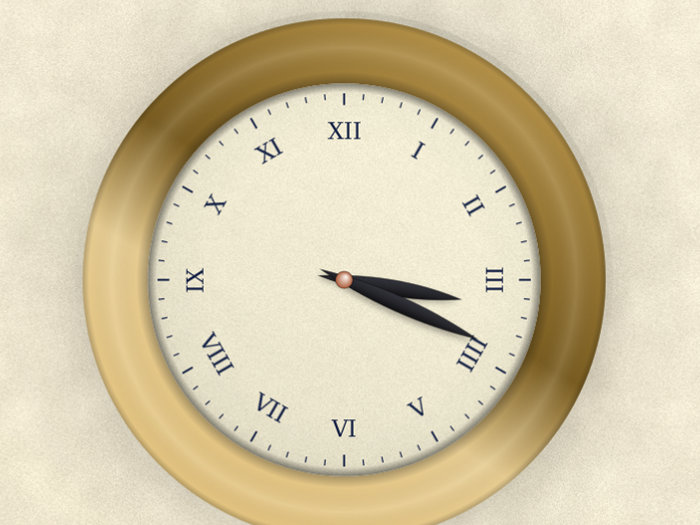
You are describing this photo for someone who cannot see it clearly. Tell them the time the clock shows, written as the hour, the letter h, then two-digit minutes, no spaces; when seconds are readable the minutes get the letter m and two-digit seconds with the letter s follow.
3h19
